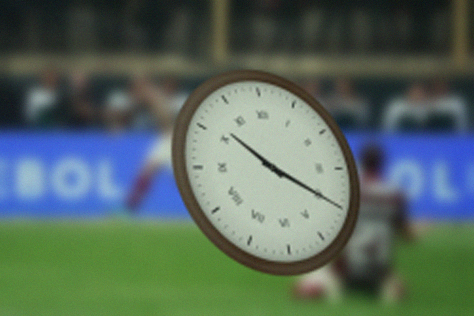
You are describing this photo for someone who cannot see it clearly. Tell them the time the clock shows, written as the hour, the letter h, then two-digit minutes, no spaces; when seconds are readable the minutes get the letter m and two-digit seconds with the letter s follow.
10h20
